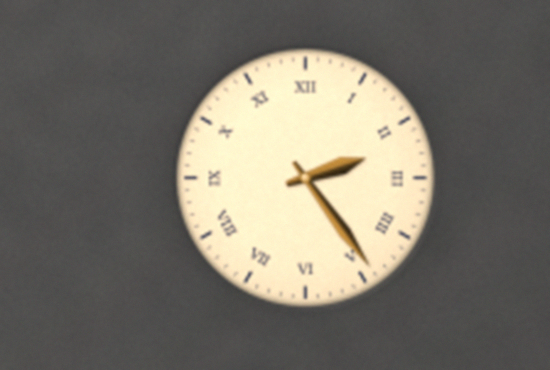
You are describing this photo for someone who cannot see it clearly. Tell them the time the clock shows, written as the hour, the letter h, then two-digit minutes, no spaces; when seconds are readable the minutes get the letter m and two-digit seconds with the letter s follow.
2h24
